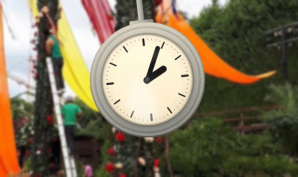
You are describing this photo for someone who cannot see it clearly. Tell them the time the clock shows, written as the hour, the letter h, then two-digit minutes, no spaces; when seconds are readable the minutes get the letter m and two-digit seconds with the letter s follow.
2h04
